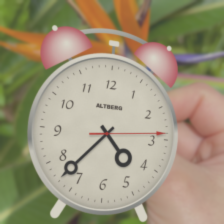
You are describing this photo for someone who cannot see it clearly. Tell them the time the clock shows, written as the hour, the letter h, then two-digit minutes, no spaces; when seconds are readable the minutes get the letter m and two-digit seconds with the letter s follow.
4h37m14s
